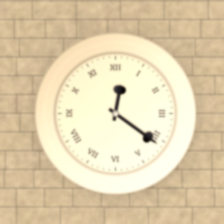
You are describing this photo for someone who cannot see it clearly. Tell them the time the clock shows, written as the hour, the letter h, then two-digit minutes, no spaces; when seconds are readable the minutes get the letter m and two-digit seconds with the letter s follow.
12h21
